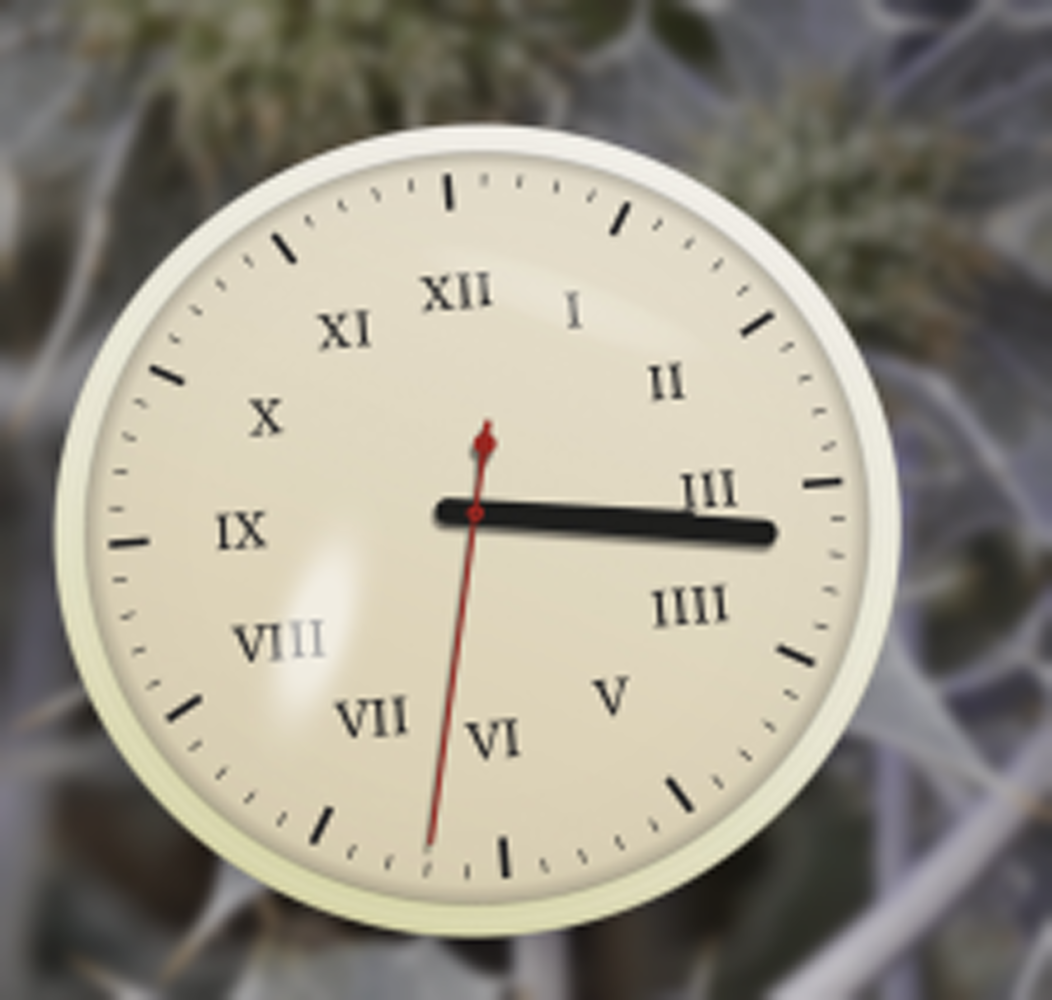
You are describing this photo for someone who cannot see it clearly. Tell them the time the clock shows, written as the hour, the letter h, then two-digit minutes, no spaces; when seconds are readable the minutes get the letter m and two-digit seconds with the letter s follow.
3h16m32s
